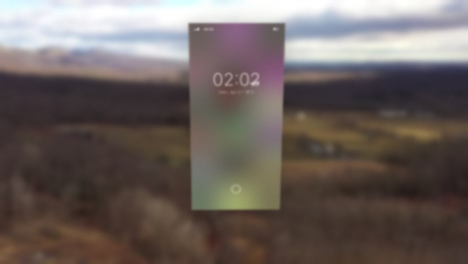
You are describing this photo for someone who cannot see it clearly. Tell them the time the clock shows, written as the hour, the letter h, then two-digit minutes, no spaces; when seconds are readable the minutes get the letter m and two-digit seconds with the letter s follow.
2h02
